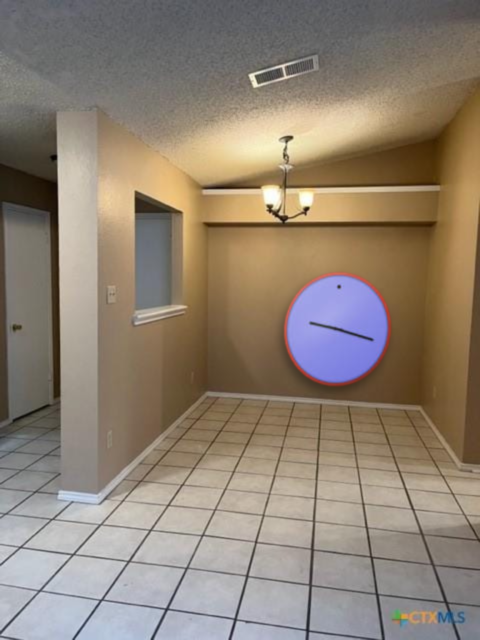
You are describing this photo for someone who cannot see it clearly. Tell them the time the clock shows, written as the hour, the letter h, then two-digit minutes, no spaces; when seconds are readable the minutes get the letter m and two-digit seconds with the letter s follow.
9h17
